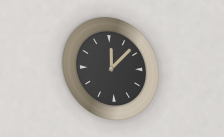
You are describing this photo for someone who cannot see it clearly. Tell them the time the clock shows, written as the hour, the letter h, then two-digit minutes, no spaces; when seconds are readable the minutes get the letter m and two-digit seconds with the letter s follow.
12h08
